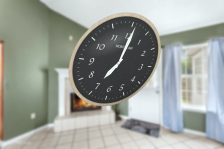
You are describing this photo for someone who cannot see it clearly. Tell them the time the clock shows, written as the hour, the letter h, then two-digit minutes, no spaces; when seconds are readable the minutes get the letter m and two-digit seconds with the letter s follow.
7h01
